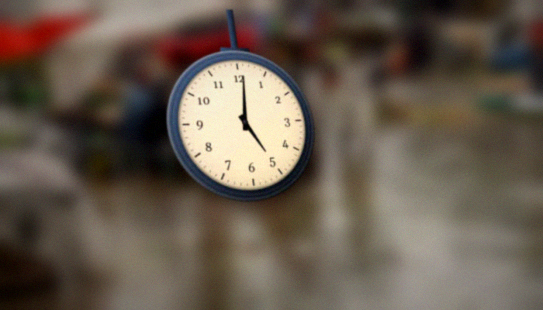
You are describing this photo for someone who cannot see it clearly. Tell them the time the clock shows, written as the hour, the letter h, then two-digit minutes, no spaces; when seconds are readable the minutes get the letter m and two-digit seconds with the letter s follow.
5h01
